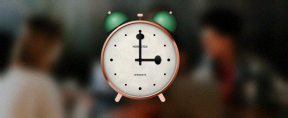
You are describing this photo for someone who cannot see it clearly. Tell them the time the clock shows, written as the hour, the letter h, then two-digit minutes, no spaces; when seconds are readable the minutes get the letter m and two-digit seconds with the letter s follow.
3h00
